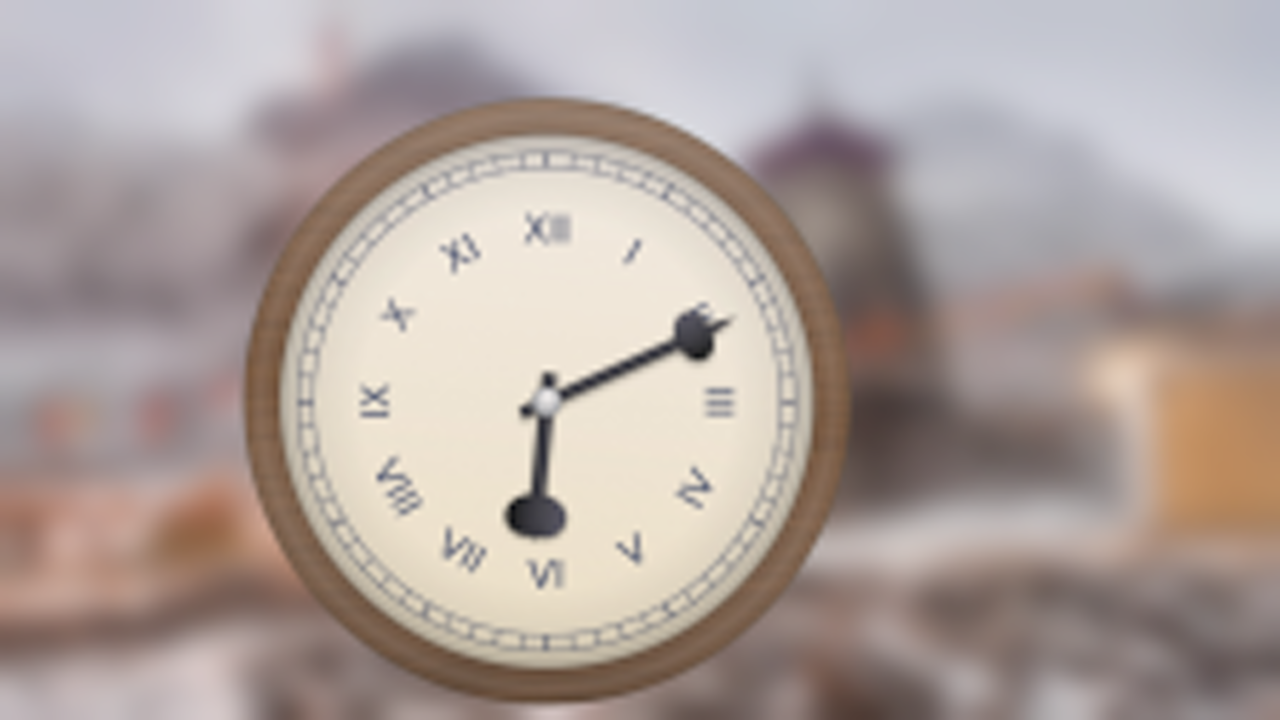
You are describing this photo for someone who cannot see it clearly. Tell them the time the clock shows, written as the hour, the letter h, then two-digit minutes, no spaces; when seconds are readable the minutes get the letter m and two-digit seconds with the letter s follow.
6h11
